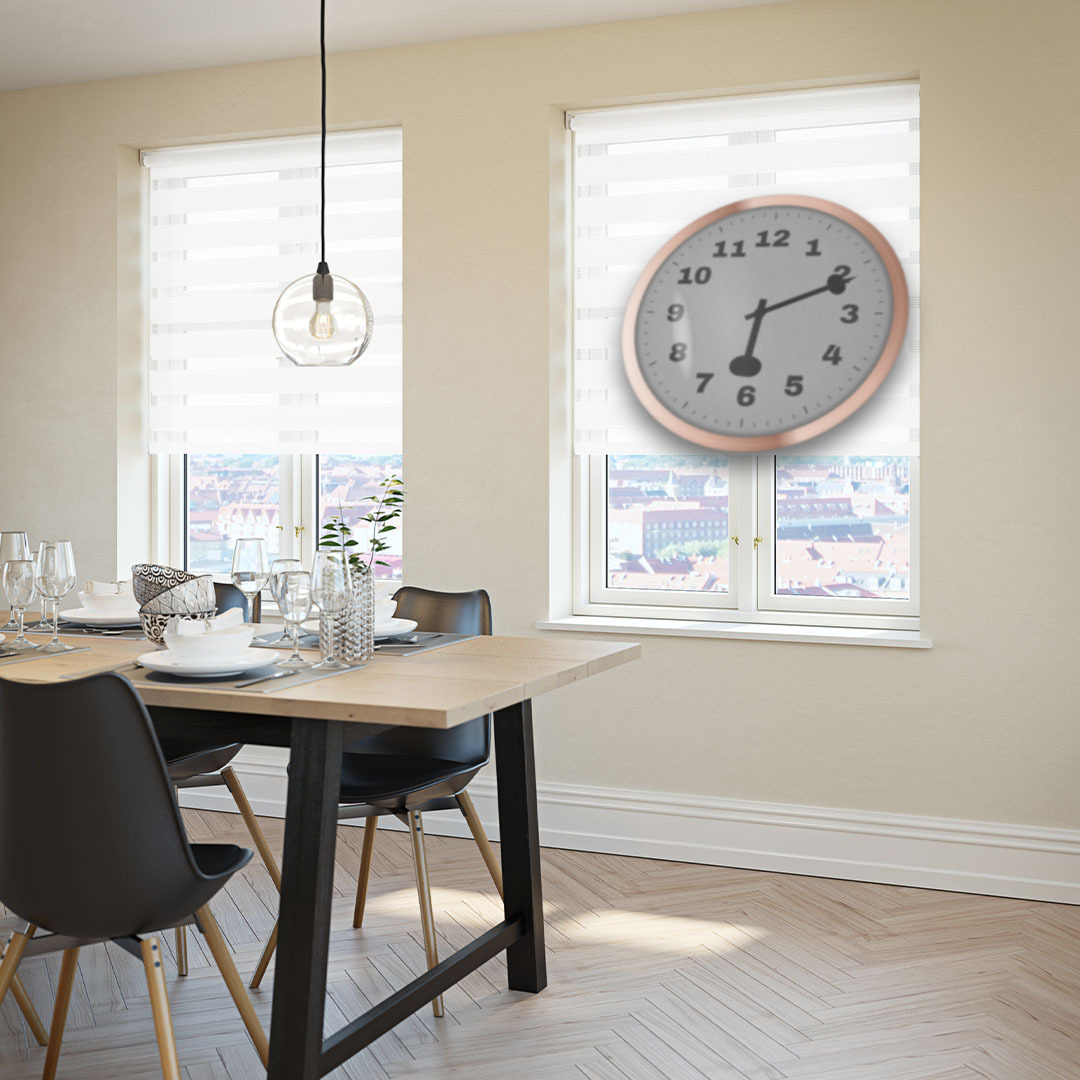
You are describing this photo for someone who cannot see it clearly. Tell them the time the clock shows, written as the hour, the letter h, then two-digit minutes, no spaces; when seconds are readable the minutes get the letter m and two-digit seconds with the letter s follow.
6h11
